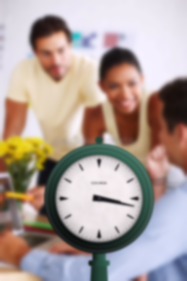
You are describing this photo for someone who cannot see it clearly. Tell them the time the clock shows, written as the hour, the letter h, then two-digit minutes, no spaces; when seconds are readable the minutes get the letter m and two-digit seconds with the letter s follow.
3h17
